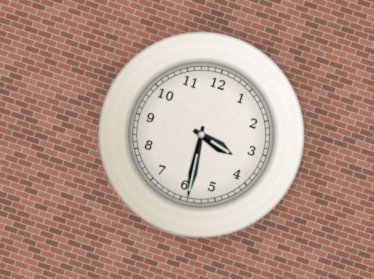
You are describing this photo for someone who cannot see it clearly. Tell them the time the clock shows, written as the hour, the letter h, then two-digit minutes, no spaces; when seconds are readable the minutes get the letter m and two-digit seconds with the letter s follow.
3h29
